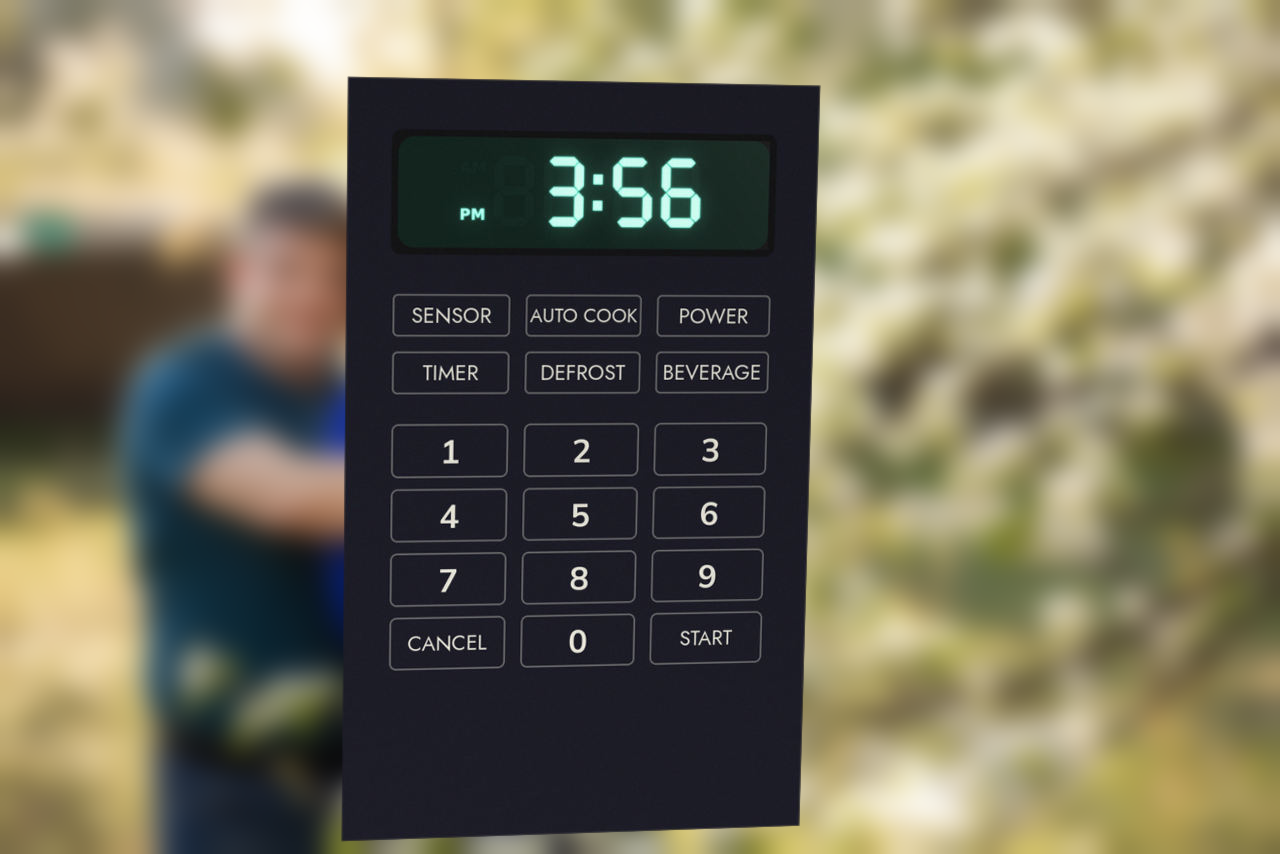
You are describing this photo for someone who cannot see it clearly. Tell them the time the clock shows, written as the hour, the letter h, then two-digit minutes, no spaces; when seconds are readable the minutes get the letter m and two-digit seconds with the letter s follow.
3h56
